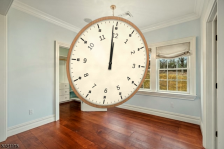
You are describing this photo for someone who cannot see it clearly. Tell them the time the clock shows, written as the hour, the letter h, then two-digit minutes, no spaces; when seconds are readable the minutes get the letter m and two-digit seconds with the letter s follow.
11h59
